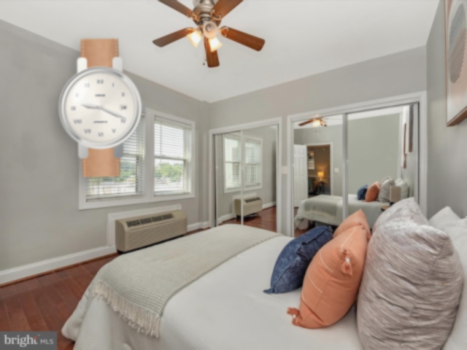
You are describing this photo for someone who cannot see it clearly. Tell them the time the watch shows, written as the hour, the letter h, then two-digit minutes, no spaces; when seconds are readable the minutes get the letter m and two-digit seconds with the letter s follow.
9h19
